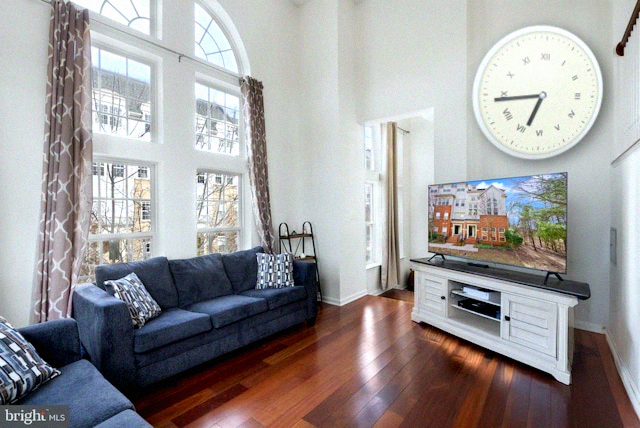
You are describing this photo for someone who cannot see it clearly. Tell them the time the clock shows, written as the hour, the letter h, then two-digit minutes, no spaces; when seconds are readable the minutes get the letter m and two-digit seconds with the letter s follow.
6h44
